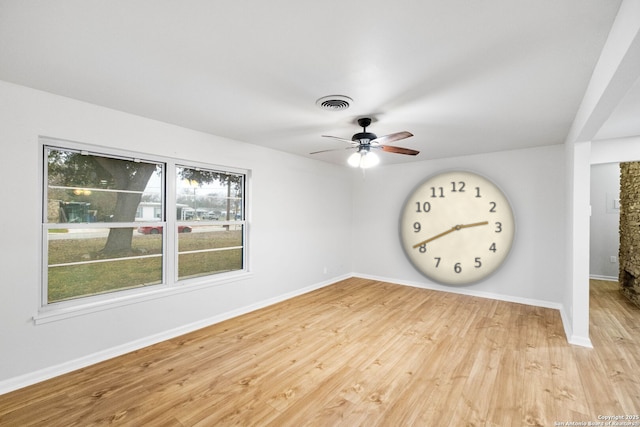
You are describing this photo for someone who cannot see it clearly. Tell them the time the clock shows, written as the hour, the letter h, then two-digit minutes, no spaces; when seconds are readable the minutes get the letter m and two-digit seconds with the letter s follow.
2h41
